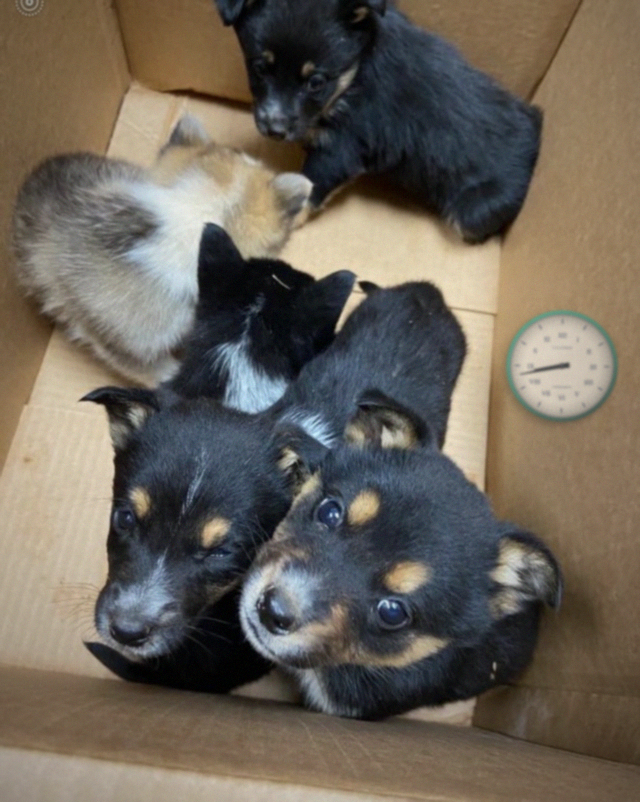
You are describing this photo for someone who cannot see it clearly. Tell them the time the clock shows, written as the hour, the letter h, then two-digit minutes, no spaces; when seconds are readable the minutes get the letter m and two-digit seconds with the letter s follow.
8h43
